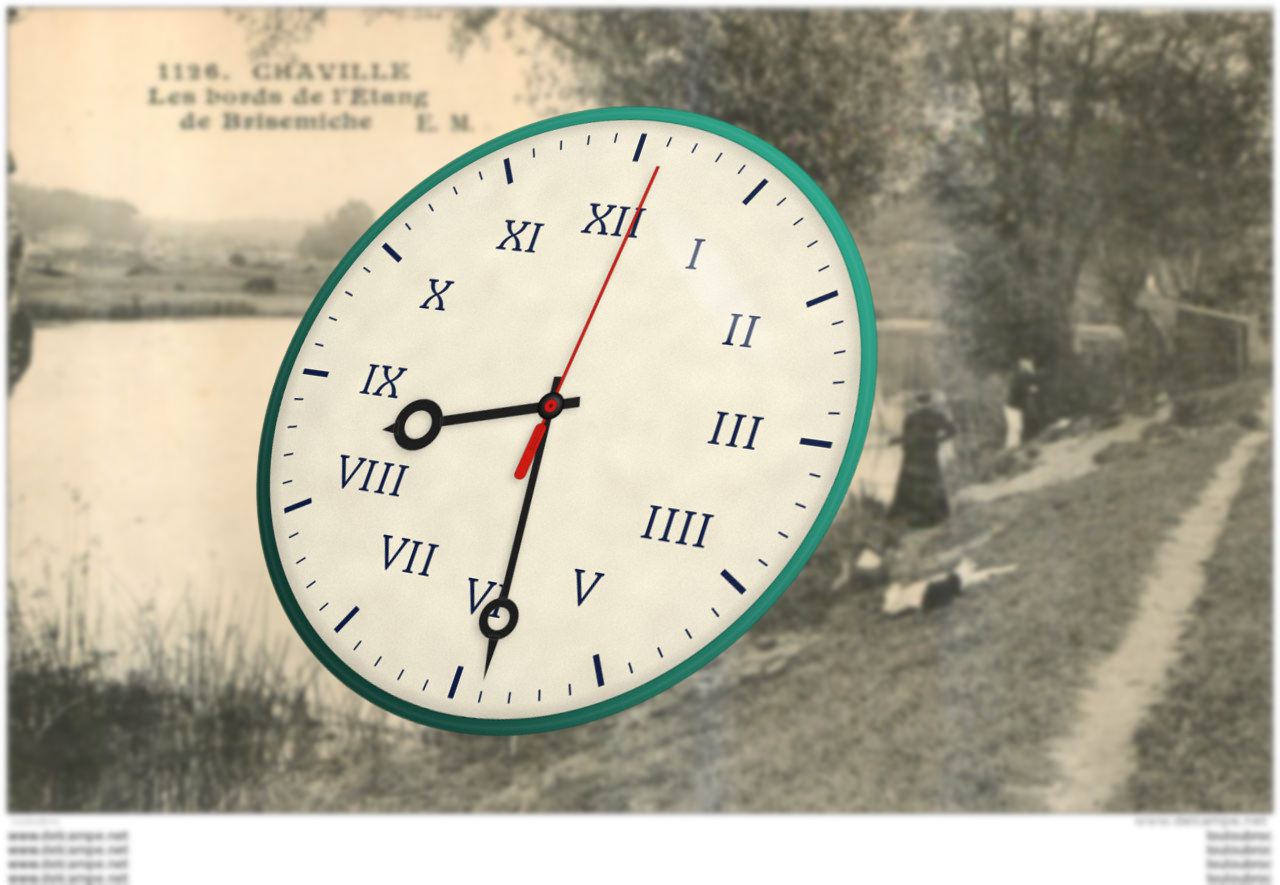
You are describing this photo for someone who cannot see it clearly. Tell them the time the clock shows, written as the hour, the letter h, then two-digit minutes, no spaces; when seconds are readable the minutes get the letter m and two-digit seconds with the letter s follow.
8h29m01s
